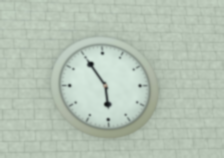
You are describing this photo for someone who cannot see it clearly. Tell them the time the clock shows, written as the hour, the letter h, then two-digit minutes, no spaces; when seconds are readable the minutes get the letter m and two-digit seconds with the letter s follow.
5h55
